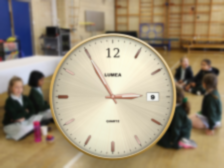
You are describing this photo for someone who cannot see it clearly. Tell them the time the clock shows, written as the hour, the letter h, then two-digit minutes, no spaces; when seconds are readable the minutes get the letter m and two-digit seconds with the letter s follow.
2h55
